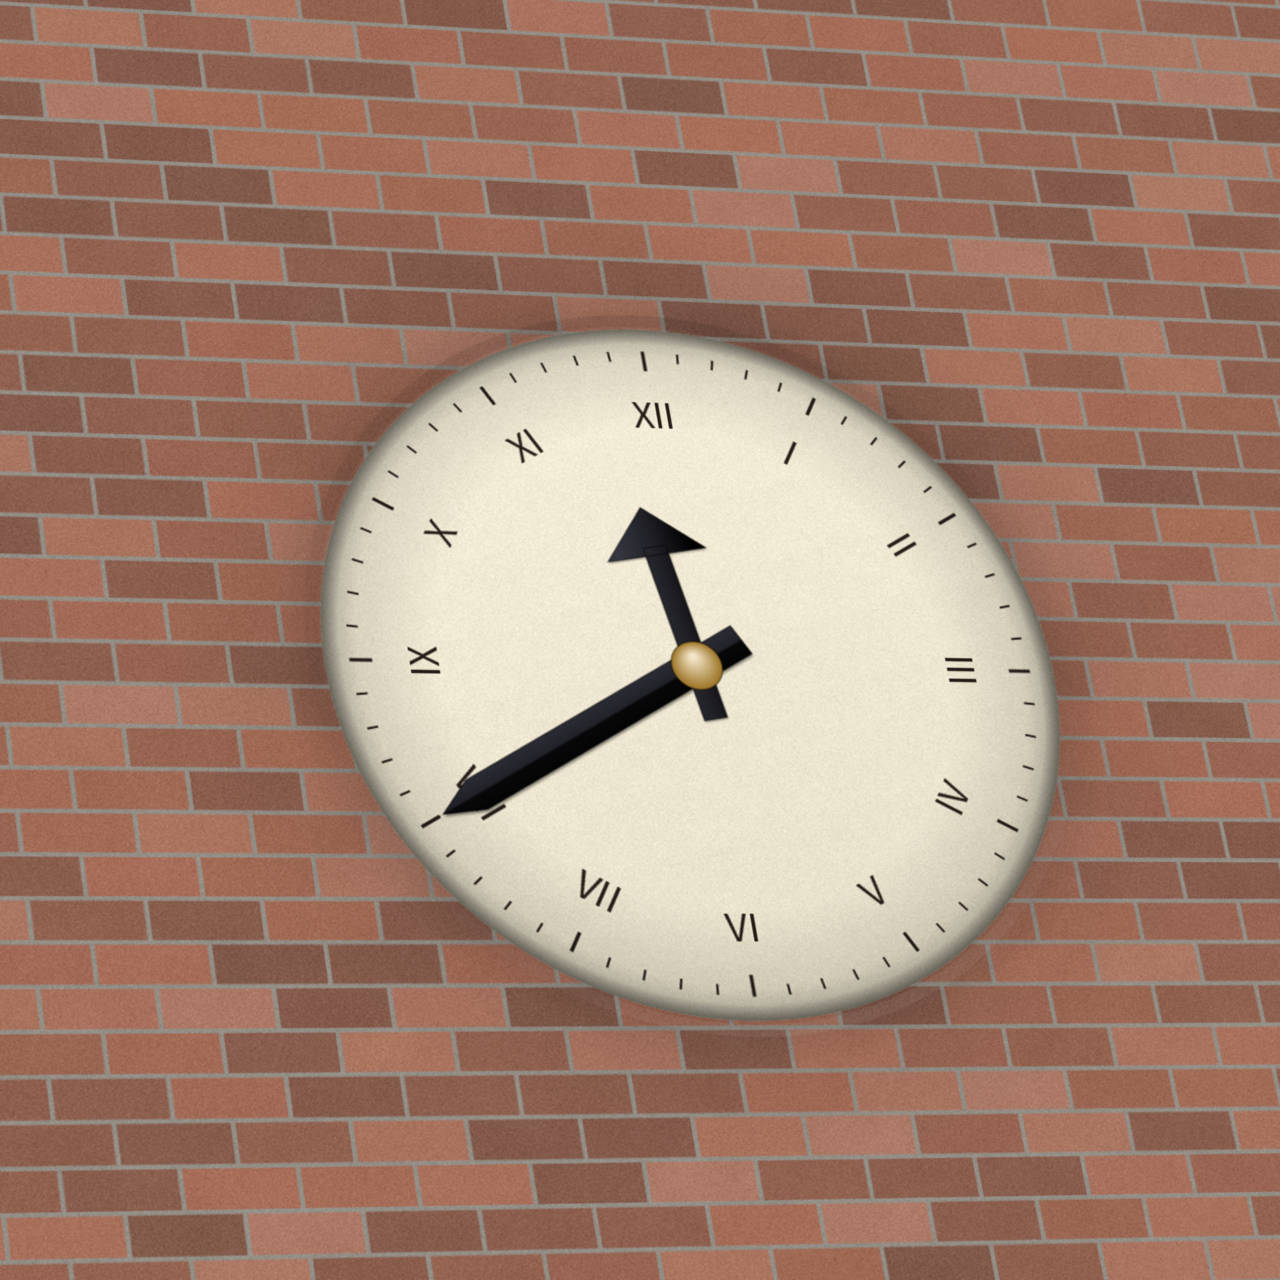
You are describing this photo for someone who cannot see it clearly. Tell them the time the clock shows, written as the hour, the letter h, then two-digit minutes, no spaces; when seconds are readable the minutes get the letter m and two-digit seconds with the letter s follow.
11h40
